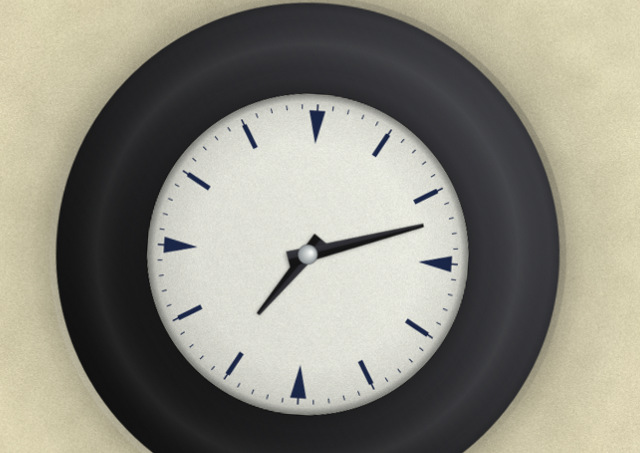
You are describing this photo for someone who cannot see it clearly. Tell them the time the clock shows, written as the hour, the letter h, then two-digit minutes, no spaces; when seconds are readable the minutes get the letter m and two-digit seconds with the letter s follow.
7h12
